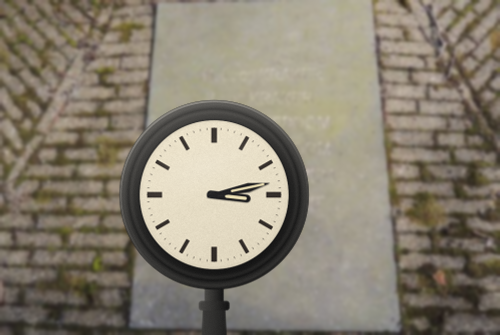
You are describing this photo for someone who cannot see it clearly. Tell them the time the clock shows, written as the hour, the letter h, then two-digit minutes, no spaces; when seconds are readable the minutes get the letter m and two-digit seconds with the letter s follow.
3h13
